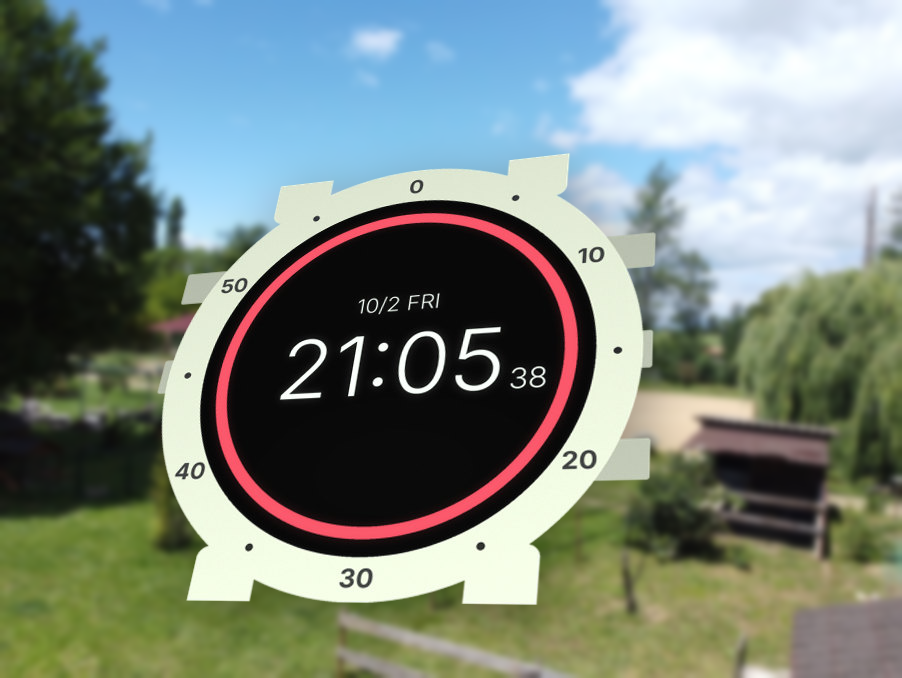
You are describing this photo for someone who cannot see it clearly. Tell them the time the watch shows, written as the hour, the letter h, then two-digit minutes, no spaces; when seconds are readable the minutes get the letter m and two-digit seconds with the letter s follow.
21h05m38s
